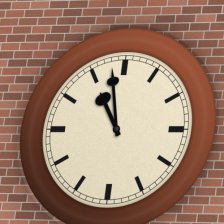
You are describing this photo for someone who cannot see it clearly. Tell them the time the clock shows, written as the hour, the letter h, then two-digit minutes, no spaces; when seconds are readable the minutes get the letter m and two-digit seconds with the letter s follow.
10h58
